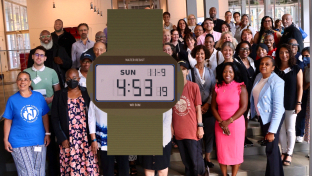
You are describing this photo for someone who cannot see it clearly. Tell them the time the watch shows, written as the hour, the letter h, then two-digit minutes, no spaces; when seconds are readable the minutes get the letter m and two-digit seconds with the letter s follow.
4h53m19s
